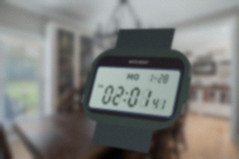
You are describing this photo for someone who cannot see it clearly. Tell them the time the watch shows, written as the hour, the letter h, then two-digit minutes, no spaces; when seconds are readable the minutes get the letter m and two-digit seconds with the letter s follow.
2h01
